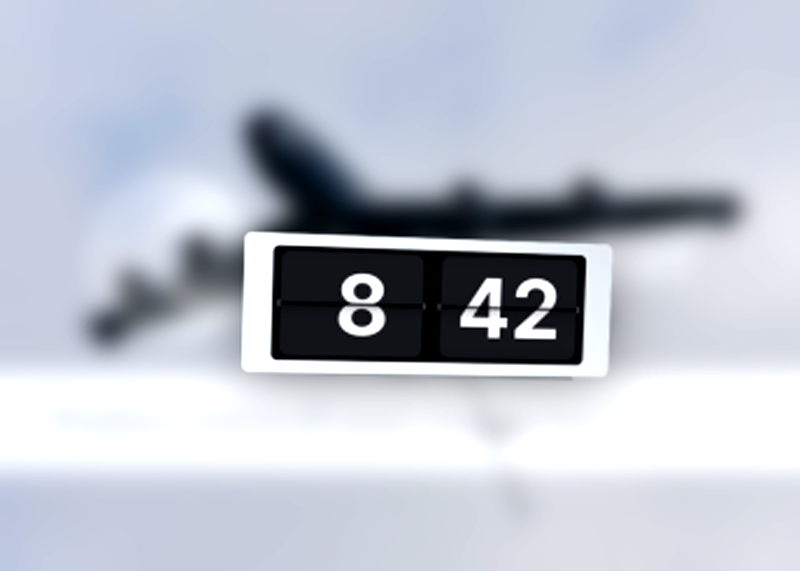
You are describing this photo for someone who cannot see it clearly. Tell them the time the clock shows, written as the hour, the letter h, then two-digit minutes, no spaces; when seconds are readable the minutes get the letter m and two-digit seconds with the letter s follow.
8h42
